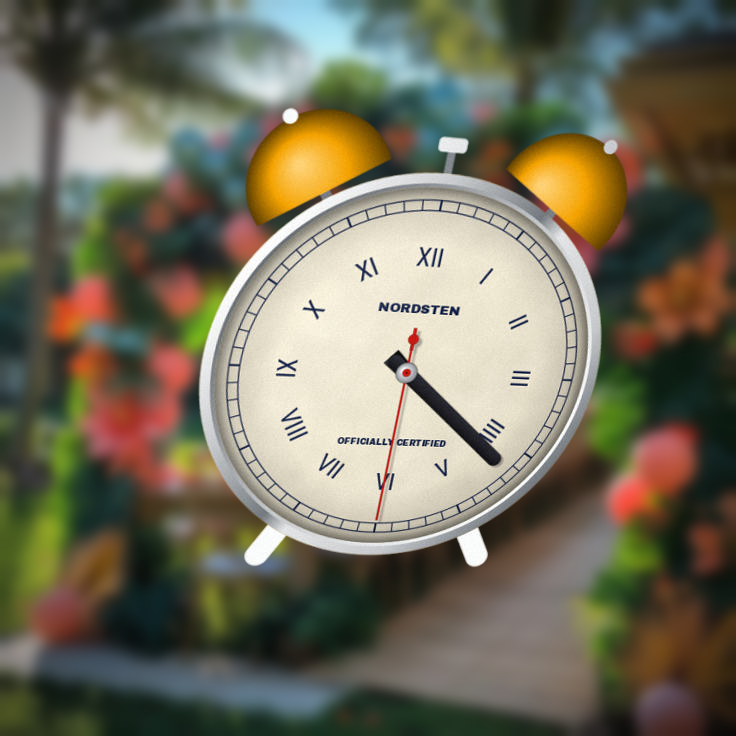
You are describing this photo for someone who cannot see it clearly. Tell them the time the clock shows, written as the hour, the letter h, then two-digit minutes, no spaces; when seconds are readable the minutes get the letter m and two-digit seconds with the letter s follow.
4h21m30s
